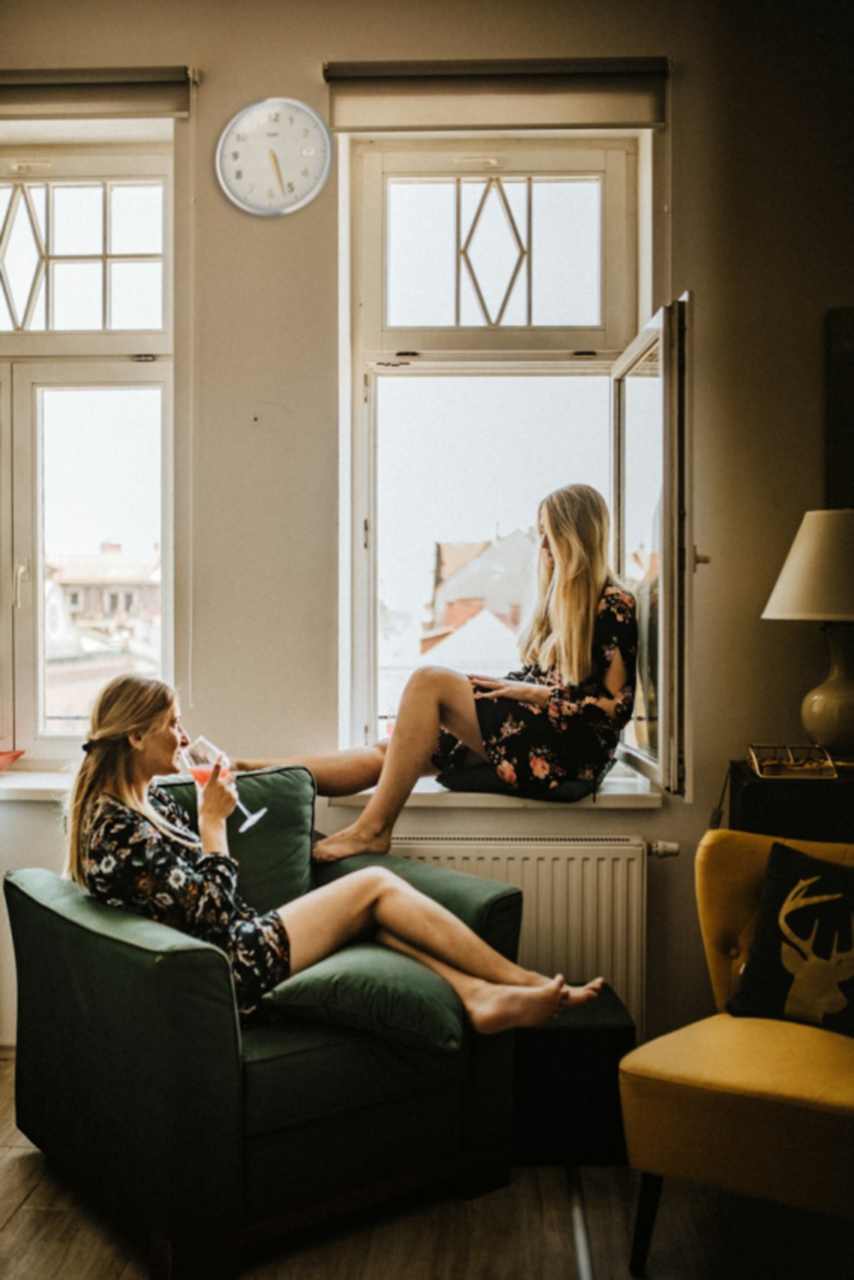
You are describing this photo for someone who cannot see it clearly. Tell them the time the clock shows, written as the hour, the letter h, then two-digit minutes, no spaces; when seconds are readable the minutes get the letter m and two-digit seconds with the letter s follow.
5h27
